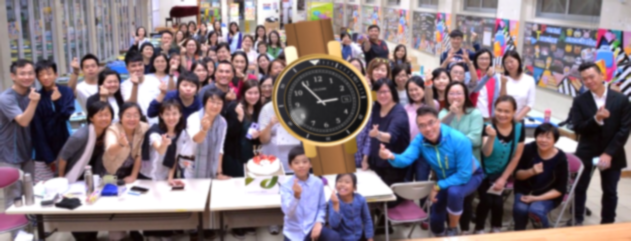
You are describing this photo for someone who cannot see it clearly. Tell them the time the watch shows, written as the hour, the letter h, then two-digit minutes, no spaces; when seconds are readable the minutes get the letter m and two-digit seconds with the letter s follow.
2h54
